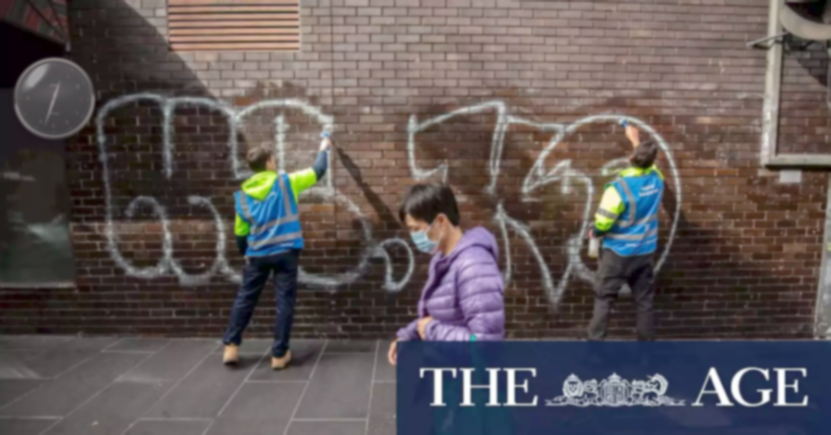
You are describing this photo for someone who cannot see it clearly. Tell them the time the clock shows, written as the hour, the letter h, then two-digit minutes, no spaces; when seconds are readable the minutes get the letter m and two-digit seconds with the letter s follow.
12h33
